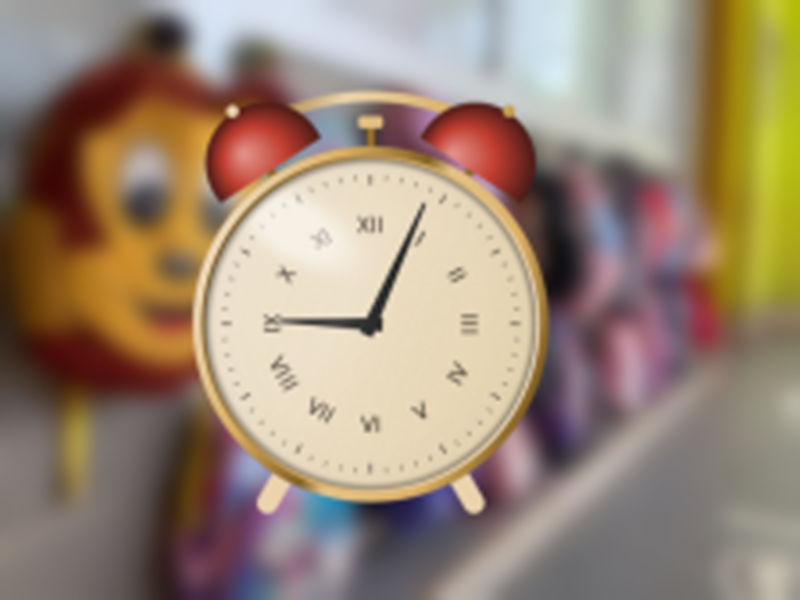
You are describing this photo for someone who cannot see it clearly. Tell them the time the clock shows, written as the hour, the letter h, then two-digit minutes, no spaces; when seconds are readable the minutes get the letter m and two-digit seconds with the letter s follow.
9h04
